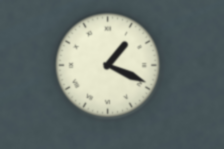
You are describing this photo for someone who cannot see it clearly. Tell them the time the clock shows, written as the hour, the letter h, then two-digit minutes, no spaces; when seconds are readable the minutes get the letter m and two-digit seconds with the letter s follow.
1h19
